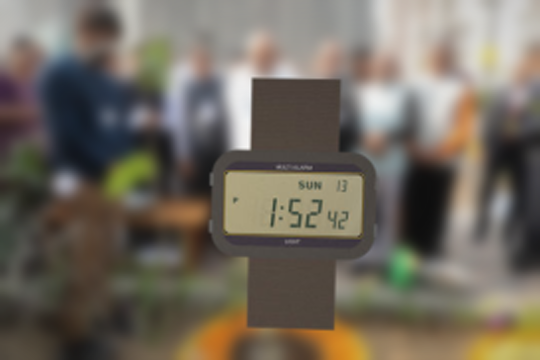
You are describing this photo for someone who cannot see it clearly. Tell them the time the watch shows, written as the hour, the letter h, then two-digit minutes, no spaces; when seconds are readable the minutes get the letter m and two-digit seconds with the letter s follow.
1h52m42s
